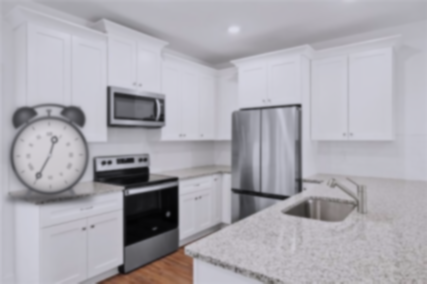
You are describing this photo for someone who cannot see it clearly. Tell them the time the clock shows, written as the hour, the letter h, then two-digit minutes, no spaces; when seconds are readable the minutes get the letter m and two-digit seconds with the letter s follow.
12h35
